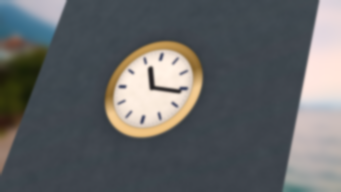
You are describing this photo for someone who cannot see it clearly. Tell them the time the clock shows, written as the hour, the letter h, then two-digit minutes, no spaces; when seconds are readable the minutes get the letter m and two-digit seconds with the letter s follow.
11h16
